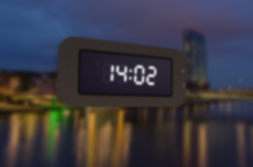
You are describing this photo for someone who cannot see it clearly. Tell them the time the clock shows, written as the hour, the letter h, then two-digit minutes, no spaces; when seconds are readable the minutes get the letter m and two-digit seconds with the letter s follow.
14h02
